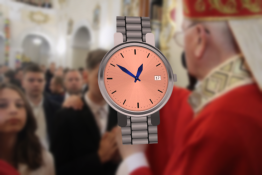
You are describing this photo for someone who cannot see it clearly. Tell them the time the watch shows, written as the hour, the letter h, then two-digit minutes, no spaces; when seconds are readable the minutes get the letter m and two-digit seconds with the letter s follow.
12h51
